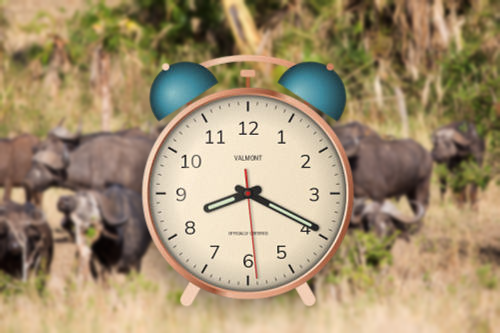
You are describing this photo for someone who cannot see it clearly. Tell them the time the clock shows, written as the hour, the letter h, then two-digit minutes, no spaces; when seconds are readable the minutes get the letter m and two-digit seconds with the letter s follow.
8h19m29s
